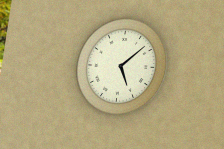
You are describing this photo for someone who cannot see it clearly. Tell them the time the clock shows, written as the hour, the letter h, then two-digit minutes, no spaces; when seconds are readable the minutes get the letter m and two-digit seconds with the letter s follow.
5h08
